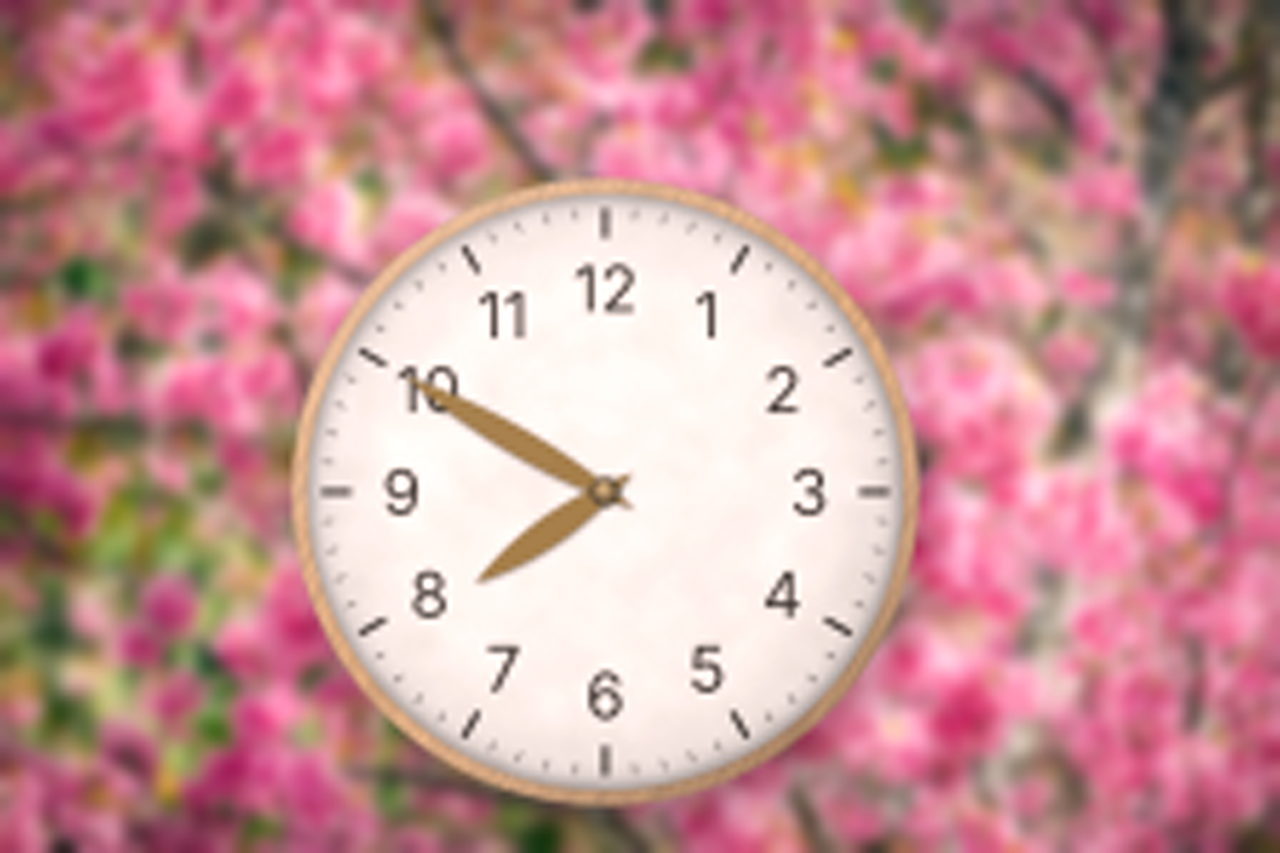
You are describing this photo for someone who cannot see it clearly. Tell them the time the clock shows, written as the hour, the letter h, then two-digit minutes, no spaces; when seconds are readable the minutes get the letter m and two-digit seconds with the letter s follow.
7h50
